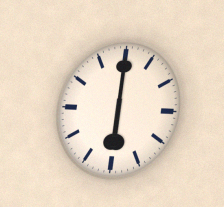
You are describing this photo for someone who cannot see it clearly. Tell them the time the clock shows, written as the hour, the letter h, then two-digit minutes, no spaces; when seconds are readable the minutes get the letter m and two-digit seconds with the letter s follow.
6h00
